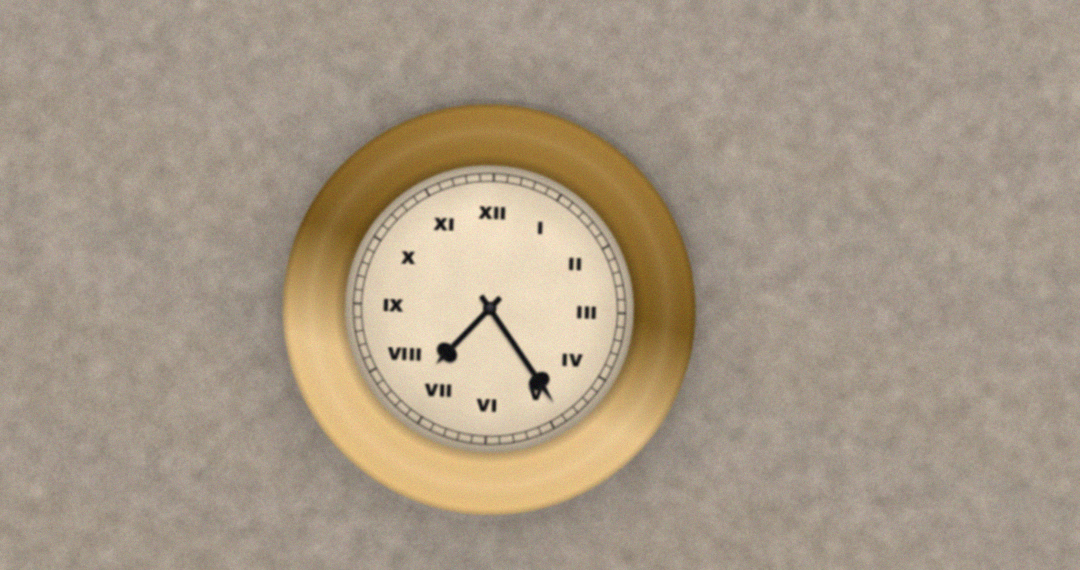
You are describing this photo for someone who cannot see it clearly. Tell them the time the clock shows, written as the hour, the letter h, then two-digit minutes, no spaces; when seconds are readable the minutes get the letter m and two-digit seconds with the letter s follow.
7h24
